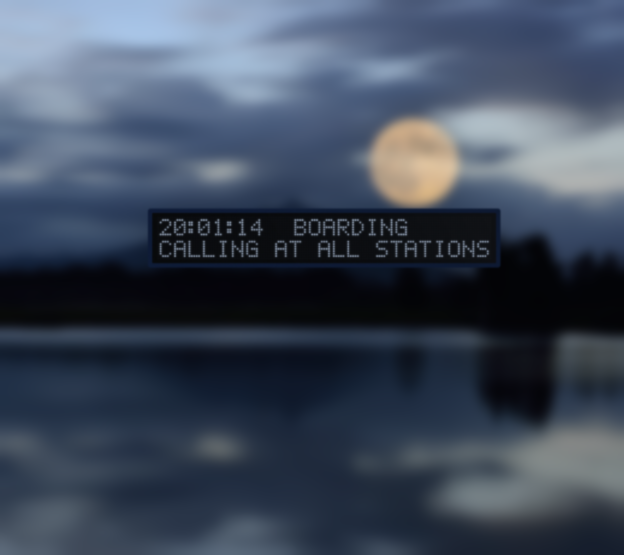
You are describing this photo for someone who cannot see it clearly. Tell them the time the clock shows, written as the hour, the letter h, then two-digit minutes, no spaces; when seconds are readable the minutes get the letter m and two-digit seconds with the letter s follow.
20h01m14s
